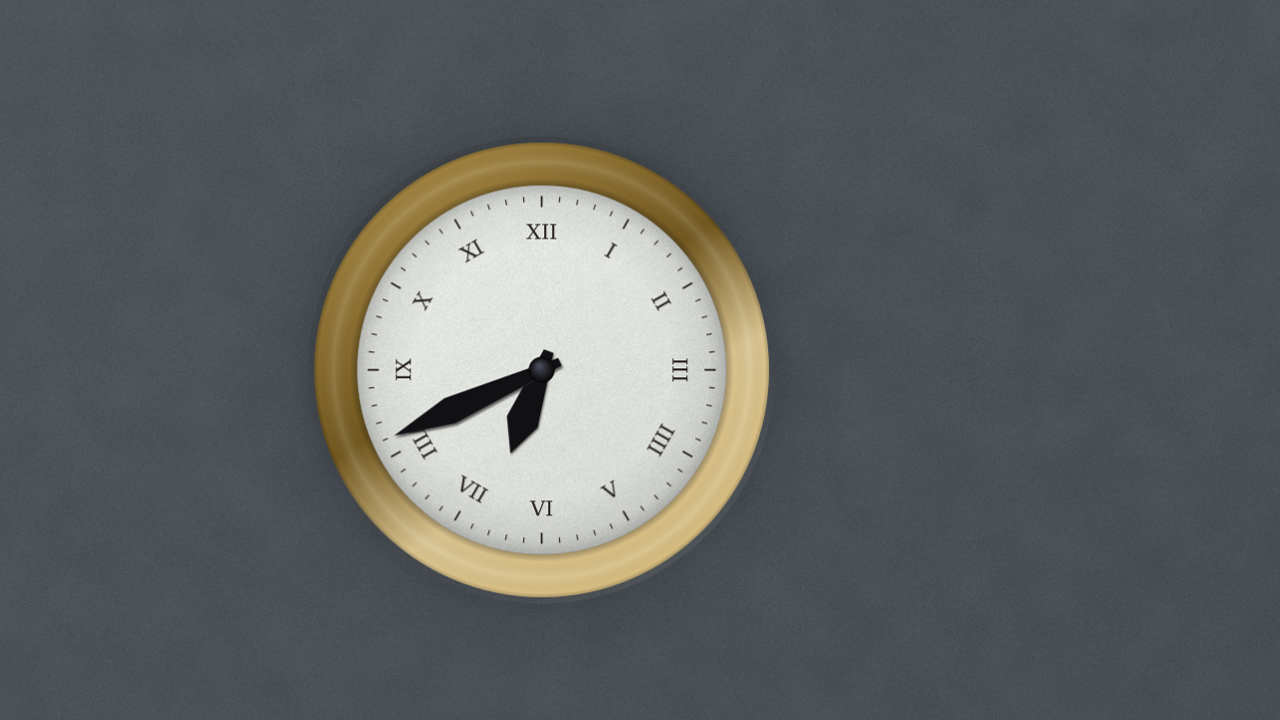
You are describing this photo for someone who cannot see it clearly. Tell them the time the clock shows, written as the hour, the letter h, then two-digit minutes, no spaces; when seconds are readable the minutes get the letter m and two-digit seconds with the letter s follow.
6h41
